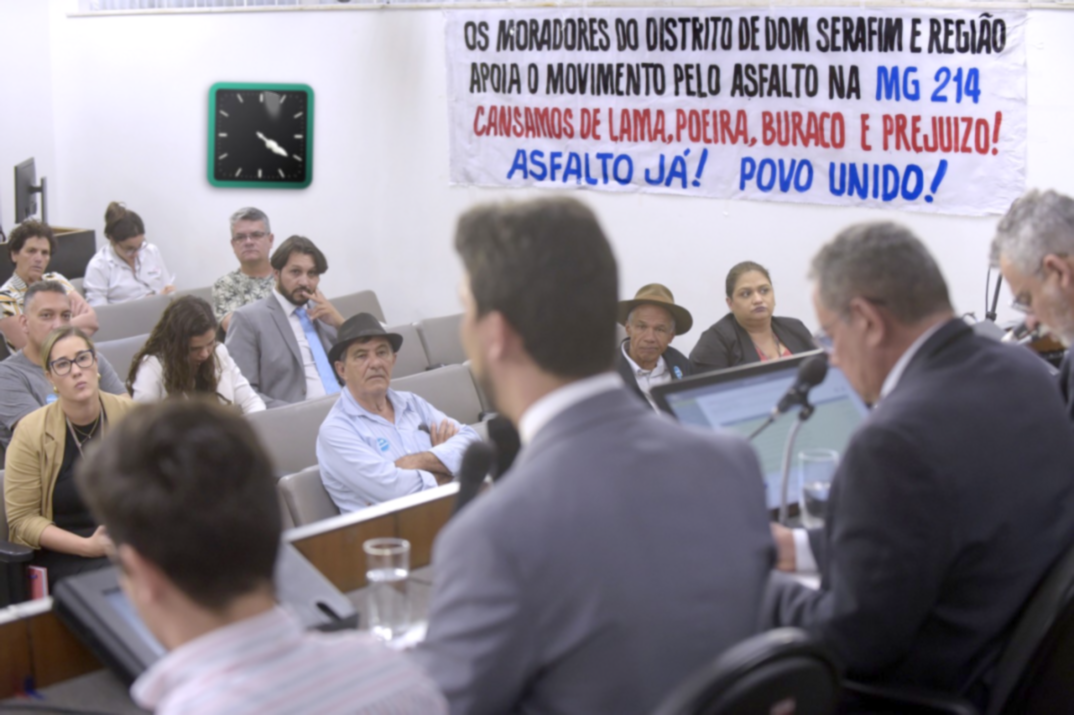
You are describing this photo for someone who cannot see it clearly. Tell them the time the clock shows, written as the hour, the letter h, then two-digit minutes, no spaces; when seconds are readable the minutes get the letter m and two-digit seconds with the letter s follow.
4h21
